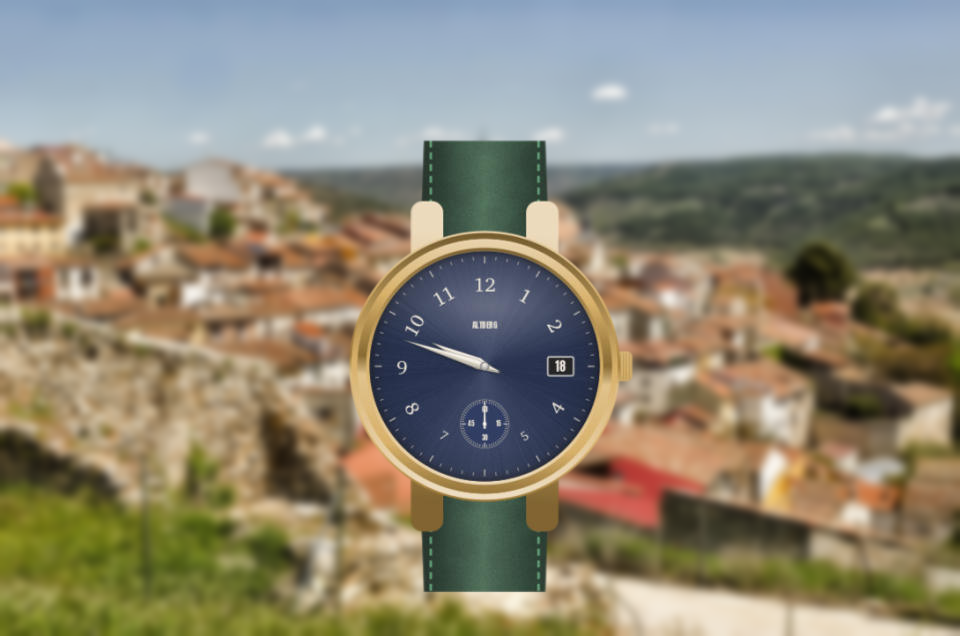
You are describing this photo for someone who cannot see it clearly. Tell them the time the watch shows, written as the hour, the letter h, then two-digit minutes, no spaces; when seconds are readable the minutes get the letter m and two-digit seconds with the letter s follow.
9h48
